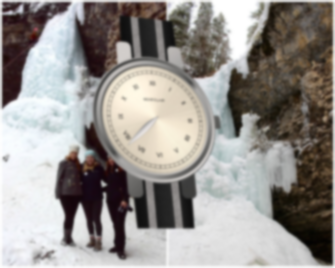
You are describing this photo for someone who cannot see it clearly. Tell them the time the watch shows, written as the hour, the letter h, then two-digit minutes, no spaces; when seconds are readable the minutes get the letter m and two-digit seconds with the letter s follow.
7h38
